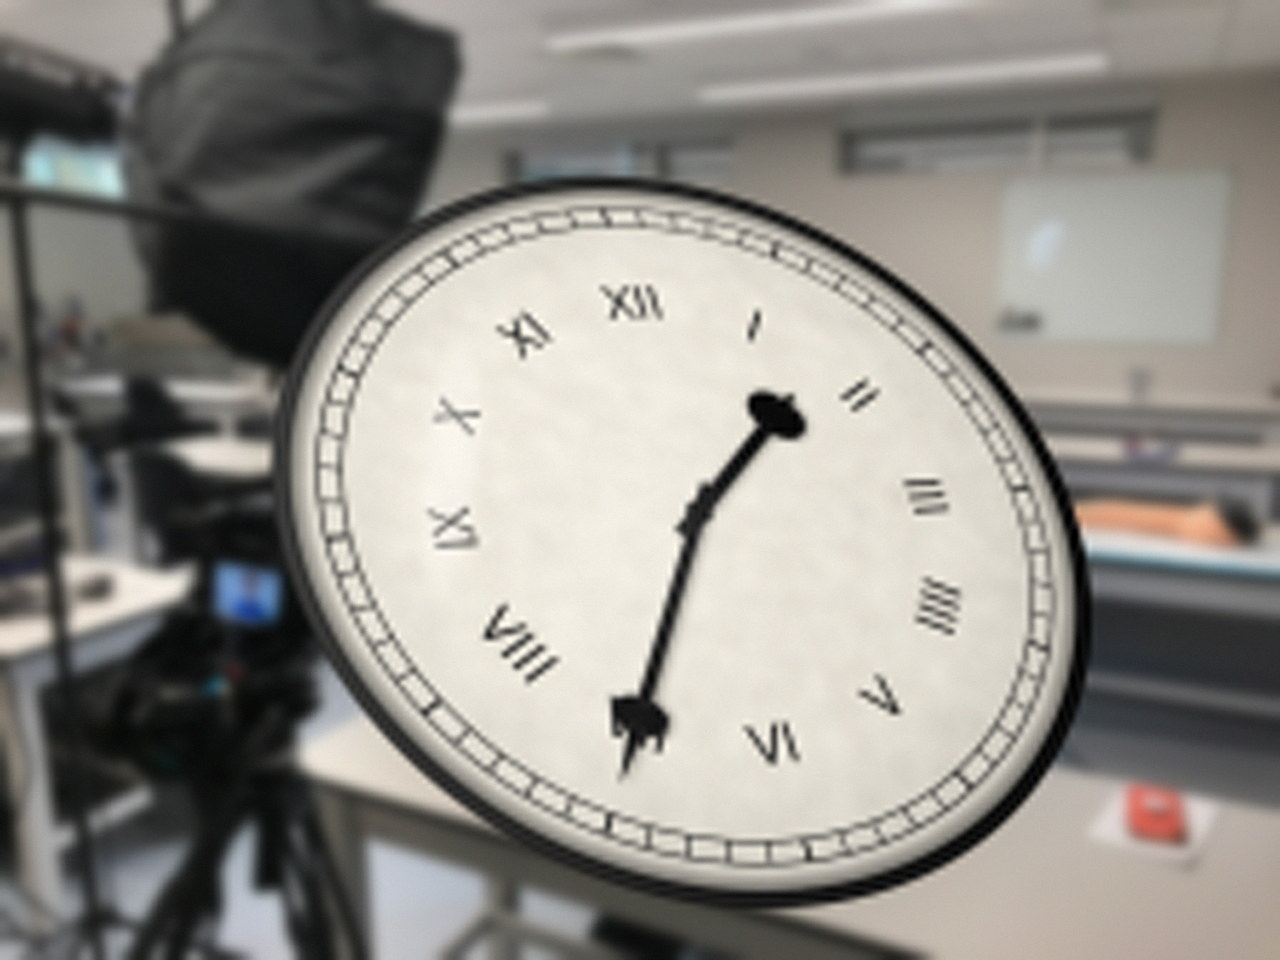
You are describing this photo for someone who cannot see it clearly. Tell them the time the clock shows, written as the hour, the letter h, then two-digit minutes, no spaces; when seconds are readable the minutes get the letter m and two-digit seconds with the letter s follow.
1h35
